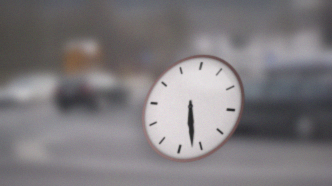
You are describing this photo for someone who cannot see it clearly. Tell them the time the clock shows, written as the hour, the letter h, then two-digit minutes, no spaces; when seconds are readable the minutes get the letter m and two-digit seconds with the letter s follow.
5h27
